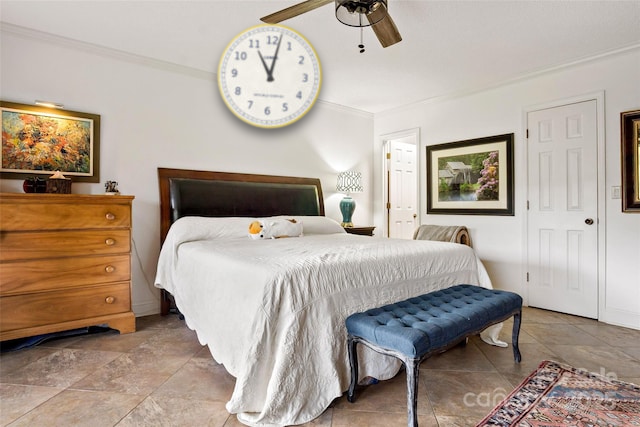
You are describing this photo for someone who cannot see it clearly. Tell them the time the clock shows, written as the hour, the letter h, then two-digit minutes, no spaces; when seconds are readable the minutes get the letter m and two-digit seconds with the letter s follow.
11h02
